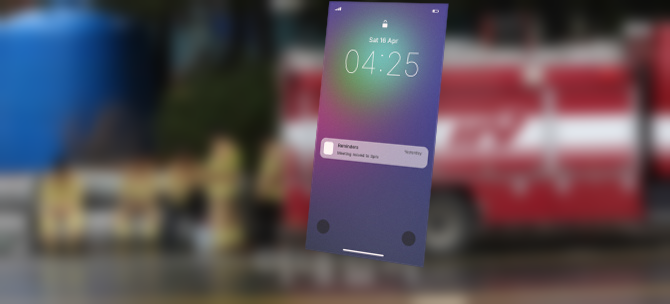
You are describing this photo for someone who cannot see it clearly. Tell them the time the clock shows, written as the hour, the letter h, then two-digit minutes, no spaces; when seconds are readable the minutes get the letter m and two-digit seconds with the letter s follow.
4h25
